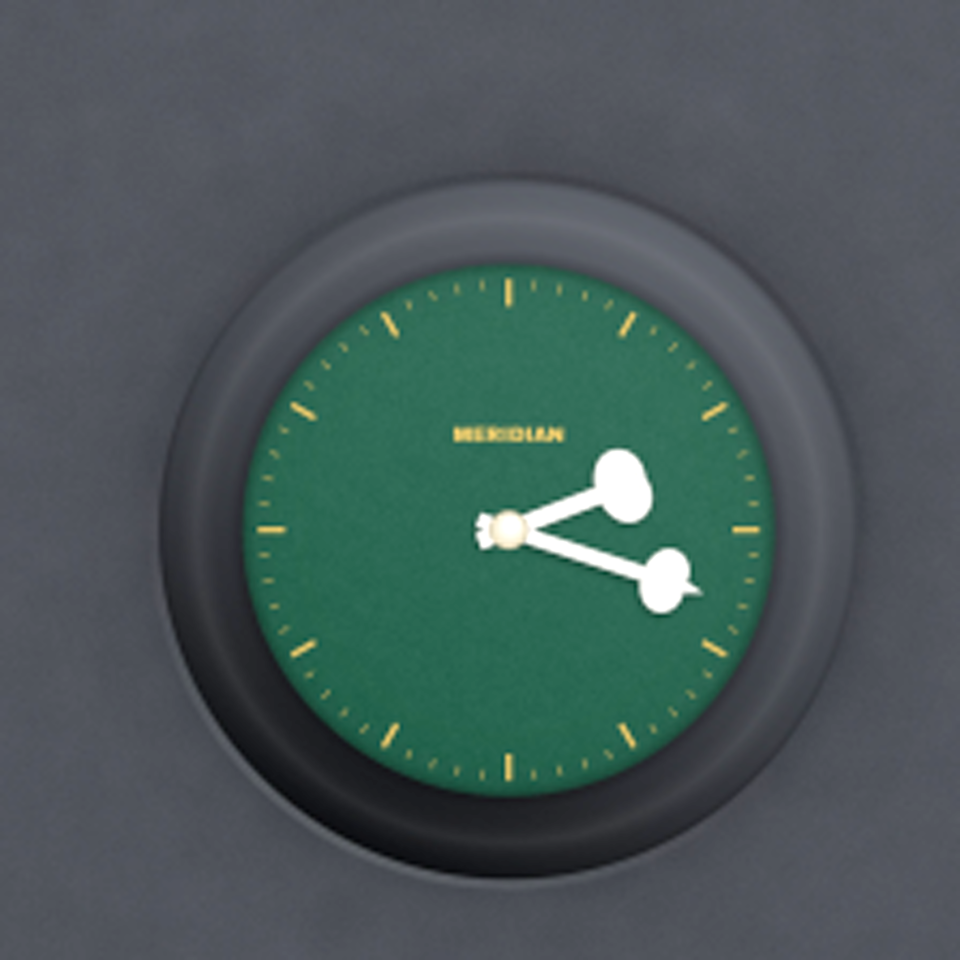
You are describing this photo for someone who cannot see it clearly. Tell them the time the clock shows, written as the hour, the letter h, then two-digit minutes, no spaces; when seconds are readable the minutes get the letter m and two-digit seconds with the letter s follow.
2h18
